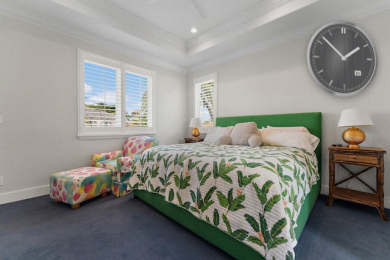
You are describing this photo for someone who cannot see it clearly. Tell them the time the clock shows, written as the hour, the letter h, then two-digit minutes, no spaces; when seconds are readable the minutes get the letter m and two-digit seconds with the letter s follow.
1h52
